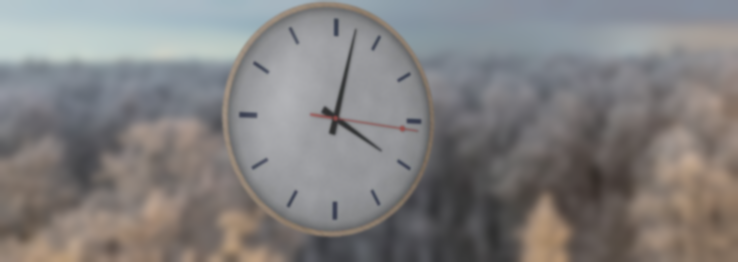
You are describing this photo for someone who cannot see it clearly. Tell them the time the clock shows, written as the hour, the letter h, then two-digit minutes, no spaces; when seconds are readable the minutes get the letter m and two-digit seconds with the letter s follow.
4h02m16s
